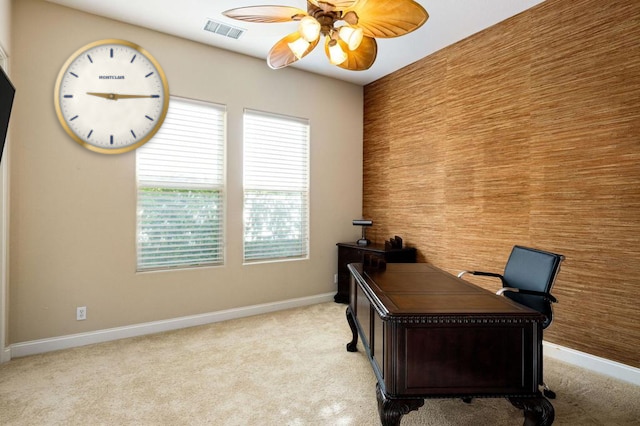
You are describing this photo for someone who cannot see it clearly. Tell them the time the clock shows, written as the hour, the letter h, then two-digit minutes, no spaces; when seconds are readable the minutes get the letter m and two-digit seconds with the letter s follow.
9h15
